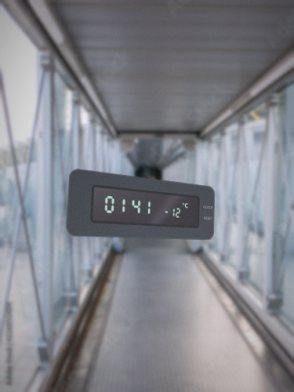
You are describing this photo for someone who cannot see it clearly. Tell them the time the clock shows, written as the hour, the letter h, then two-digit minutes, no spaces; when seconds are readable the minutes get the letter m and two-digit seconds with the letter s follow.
1h41
